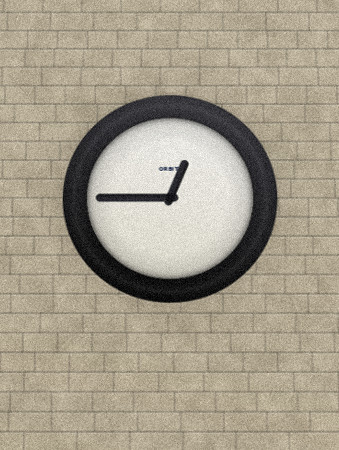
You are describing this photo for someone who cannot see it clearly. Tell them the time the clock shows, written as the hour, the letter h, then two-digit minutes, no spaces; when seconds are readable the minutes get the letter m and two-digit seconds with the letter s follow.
12h45
